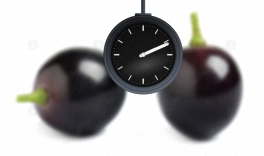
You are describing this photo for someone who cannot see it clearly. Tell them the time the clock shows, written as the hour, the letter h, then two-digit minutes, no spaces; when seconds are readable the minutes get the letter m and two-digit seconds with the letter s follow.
2h11
